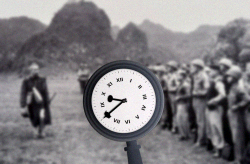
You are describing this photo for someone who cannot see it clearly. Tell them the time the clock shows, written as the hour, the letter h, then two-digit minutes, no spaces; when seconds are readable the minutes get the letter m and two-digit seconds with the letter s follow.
9h40
